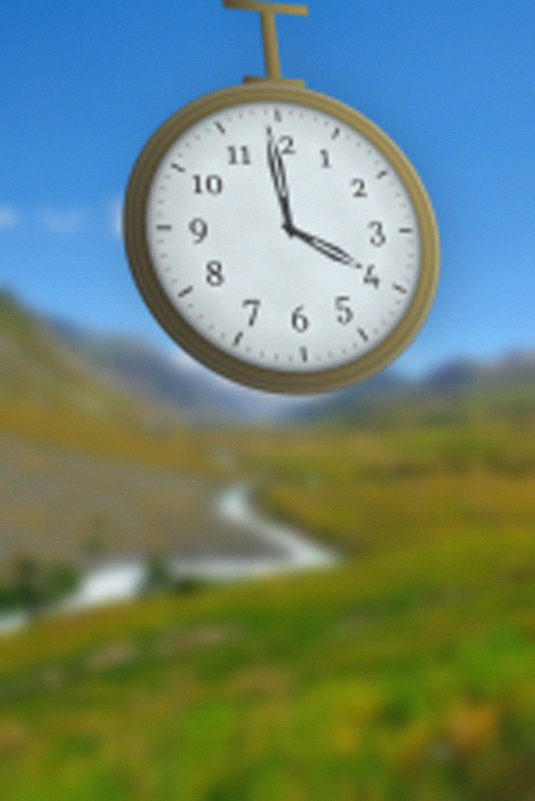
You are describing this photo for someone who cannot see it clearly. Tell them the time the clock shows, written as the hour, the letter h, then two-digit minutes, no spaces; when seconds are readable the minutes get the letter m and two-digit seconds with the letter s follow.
3h59
